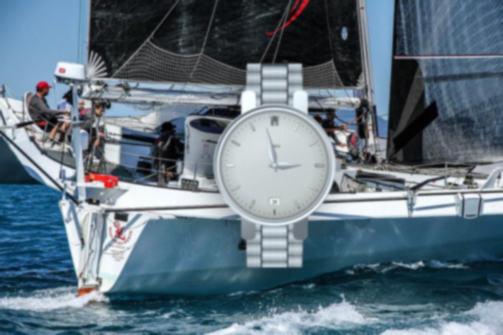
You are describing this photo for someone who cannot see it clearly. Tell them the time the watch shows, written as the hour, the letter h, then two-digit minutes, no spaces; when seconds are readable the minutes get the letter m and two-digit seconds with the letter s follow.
2h58
